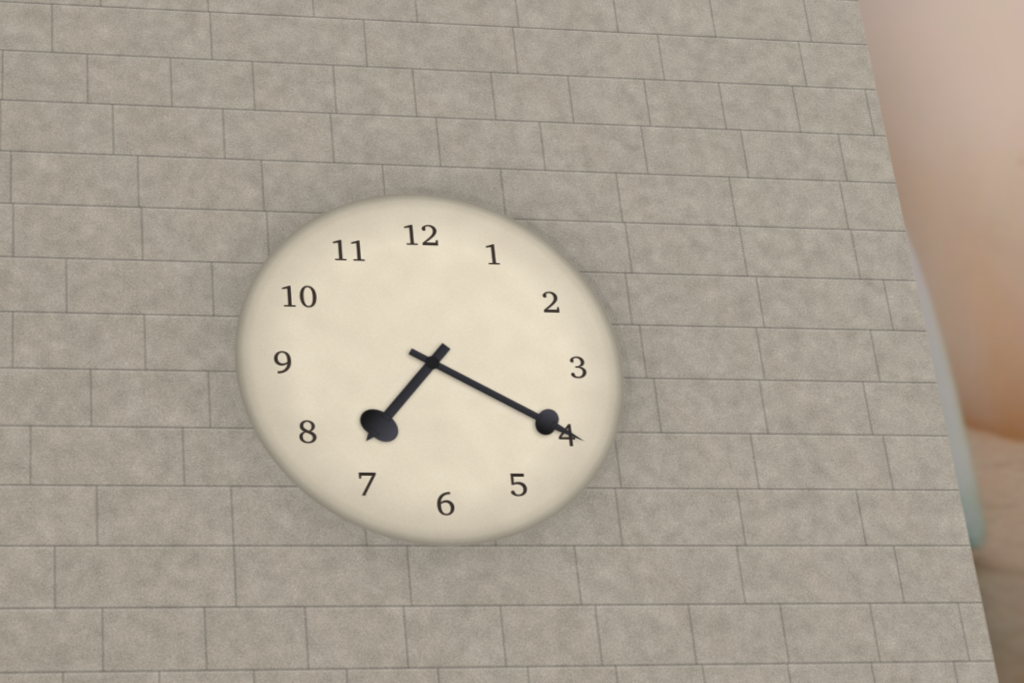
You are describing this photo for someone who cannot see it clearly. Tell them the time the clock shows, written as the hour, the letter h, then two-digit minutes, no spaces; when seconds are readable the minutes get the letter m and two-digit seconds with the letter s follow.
7h20
